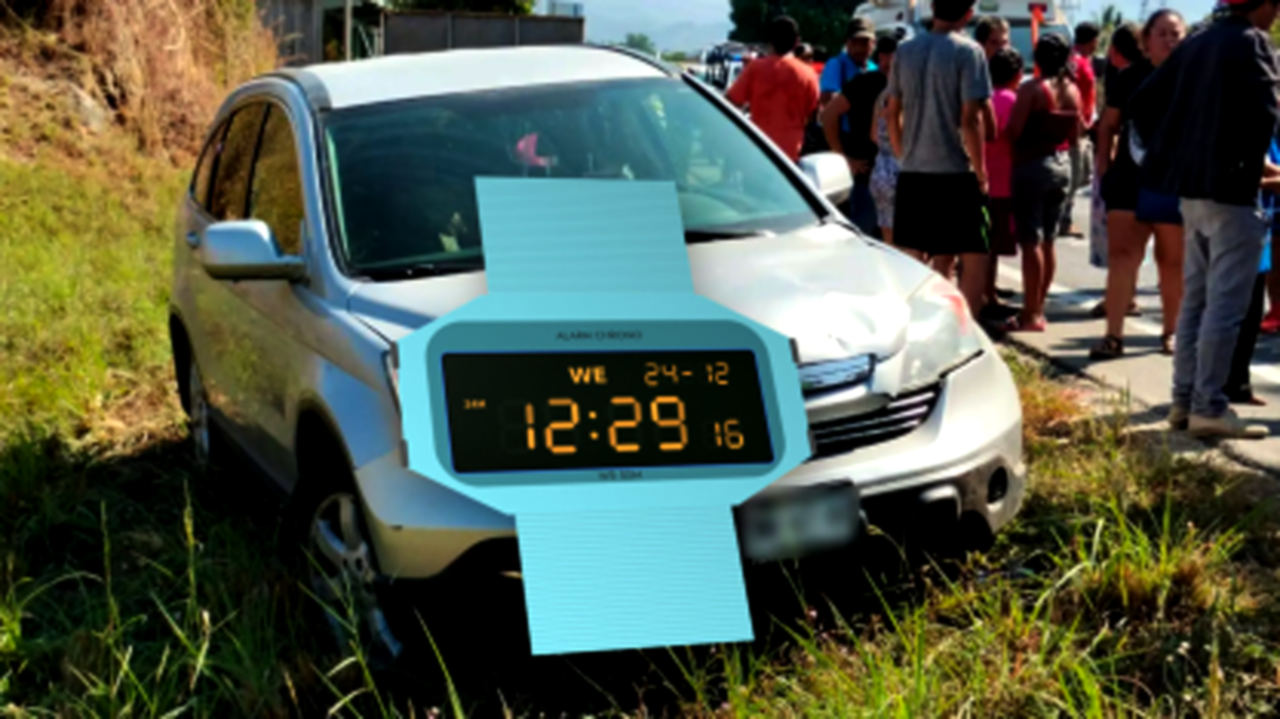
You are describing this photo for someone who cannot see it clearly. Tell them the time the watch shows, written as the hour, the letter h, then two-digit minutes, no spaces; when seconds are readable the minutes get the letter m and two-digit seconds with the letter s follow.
12h29m16s
